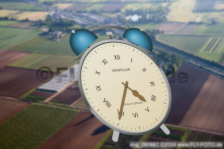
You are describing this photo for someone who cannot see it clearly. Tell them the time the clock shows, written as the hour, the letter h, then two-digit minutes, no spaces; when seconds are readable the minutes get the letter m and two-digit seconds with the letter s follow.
4h35
